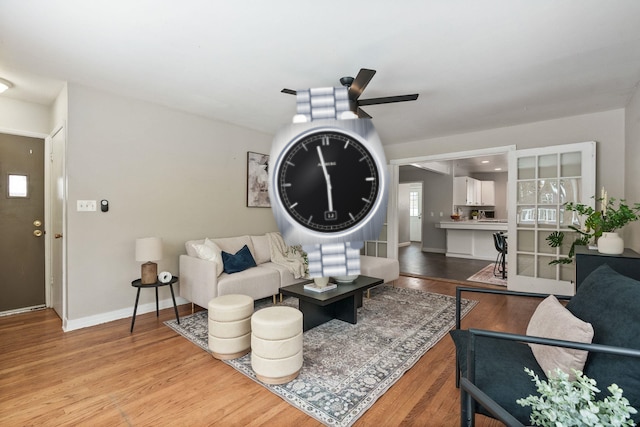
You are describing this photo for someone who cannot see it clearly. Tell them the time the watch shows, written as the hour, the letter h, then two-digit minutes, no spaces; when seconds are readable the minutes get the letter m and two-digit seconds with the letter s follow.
5h58
